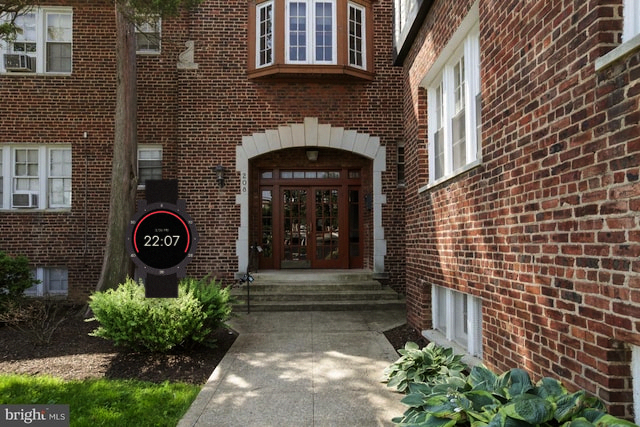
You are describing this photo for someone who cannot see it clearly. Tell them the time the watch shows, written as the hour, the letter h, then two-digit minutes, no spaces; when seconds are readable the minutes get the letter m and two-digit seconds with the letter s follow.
22h07
